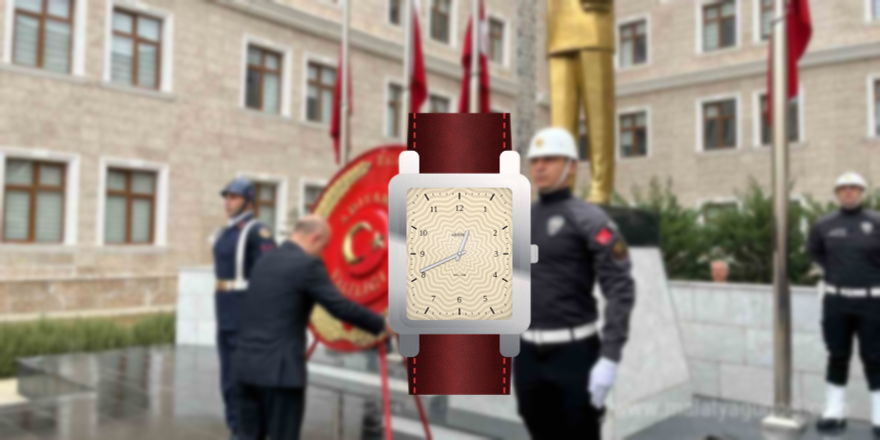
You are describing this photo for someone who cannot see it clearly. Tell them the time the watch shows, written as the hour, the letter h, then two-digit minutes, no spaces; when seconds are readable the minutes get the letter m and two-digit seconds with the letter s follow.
12h41
